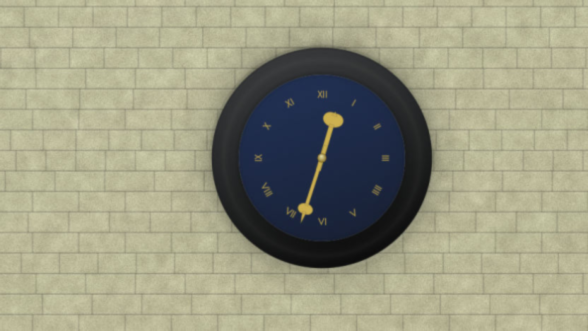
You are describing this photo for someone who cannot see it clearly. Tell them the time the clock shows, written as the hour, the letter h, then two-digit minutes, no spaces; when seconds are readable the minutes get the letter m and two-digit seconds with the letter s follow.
12h33
